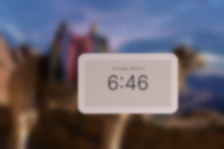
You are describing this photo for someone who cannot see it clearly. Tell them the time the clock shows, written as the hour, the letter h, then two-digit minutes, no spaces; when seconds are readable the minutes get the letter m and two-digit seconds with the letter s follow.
6h46
